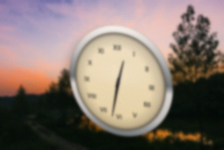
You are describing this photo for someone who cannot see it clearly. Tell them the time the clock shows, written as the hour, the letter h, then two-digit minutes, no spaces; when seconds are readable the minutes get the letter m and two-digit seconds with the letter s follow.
12h32
